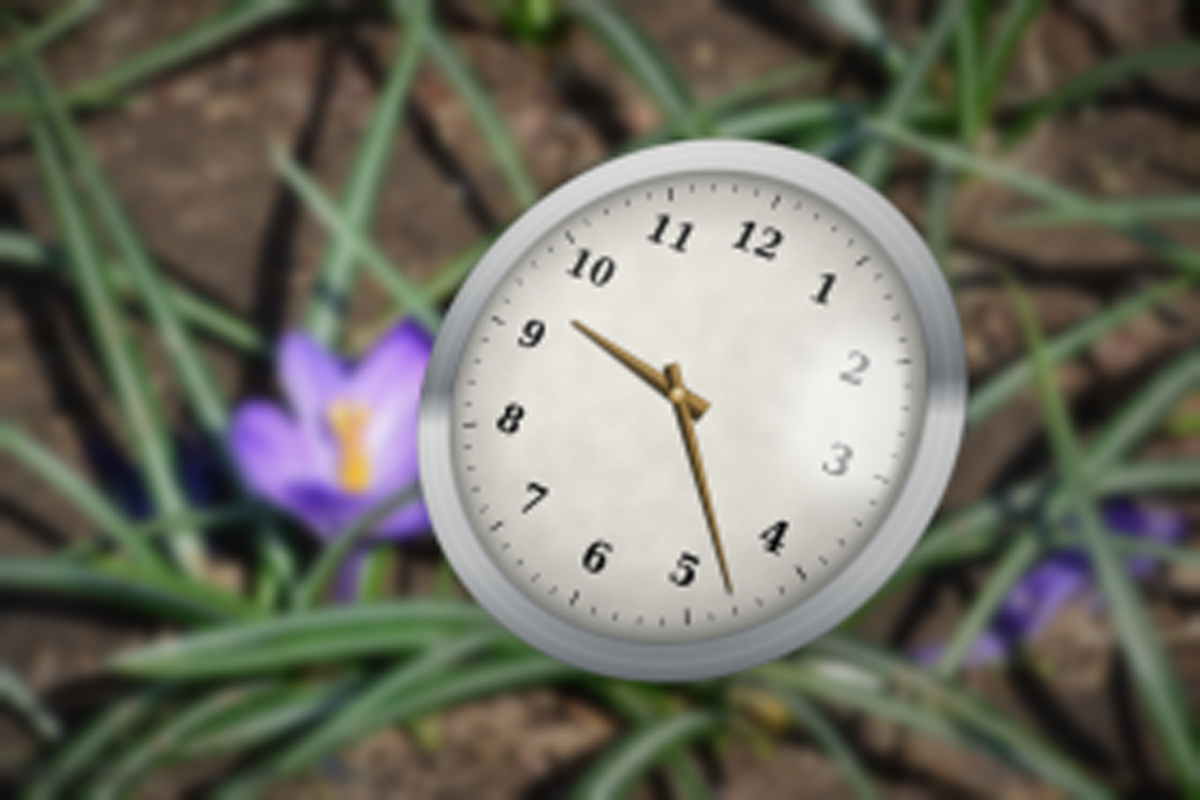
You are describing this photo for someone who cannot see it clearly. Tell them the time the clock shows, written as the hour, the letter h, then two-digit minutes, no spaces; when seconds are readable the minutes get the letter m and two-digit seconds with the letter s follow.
9h23
